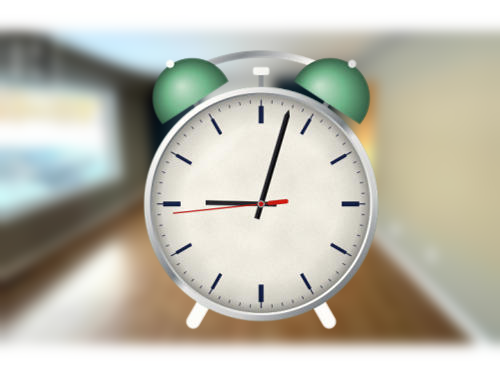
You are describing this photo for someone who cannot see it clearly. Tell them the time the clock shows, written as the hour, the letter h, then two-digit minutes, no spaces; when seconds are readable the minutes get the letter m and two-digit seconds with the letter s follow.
9h02m44s
